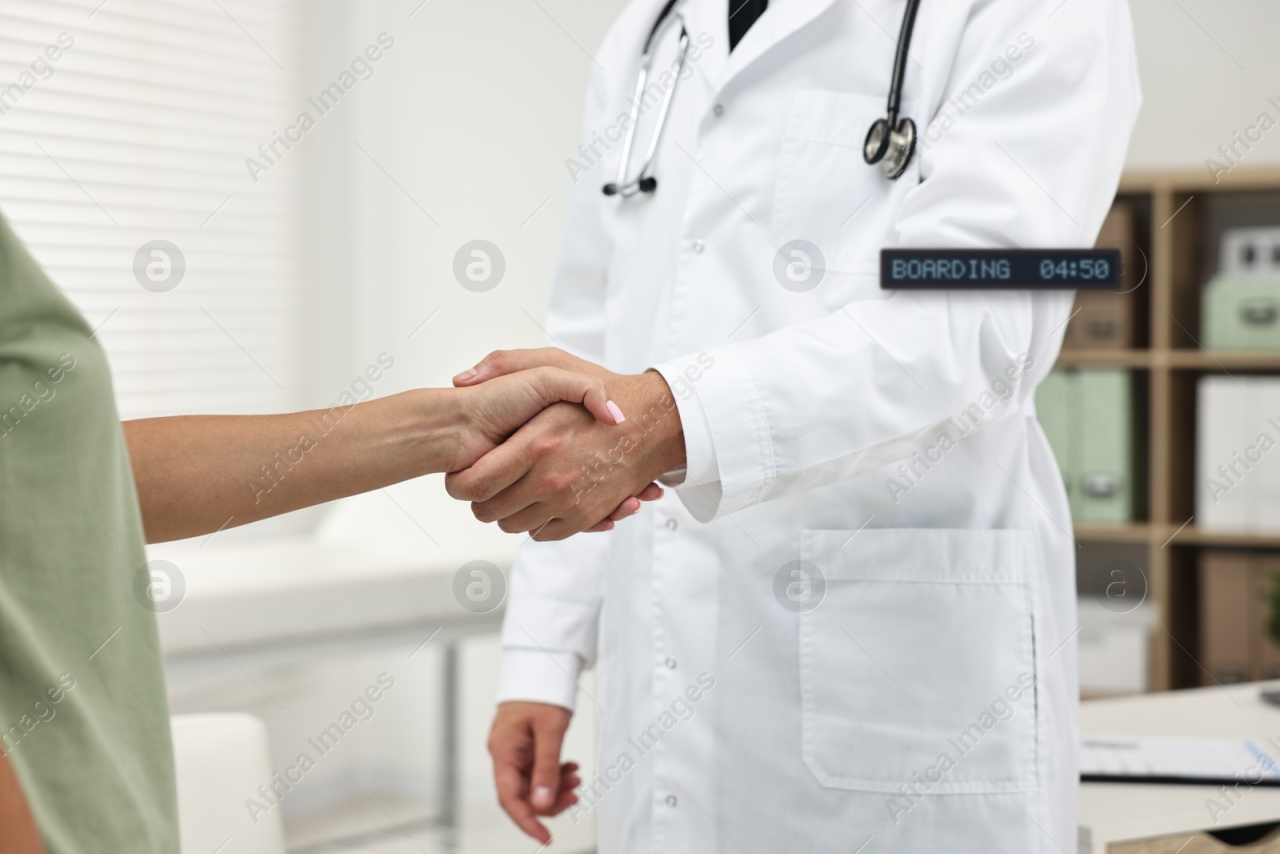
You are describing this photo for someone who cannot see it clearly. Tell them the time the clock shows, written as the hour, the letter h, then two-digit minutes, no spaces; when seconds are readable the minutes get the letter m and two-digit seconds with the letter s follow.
4h50
